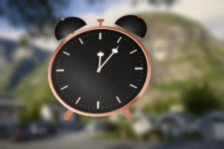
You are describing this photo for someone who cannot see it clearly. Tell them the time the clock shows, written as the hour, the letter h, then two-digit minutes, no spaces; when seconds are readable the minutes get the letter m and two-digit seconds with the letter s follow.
12h06
